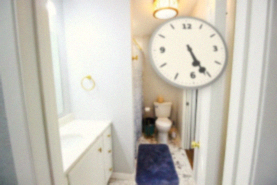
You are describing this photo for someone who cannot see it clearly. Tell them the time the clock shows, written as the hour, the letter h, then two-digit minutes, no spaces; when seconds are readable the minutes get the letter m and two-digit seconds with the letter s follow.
5h26
